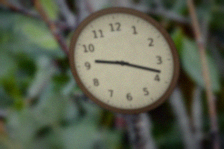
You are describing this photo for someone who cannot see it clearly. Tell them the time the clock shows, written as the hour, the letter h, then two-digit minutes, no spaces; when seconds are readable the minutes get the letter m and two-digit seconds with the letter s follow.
9h18
